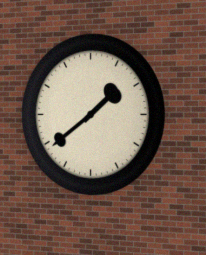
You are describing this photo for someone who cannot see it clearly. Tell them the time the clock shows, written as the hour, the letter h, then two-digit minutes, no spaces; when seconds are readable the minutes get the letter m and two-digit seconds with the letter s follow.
1h39
